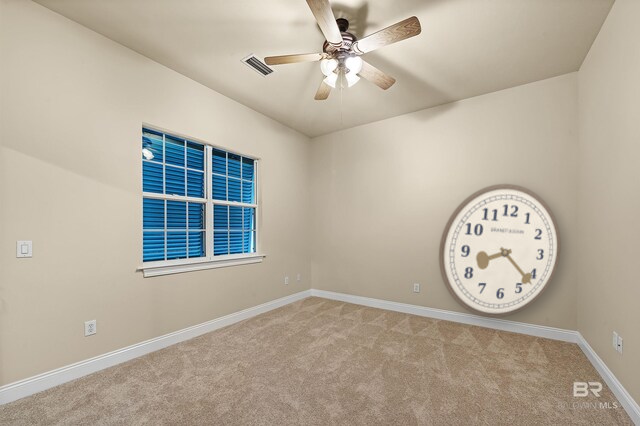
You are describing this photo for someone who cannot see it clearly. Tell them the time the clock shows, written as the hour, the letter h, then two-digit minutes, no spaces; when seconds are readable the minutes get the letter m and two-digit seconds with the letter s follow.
8h22
